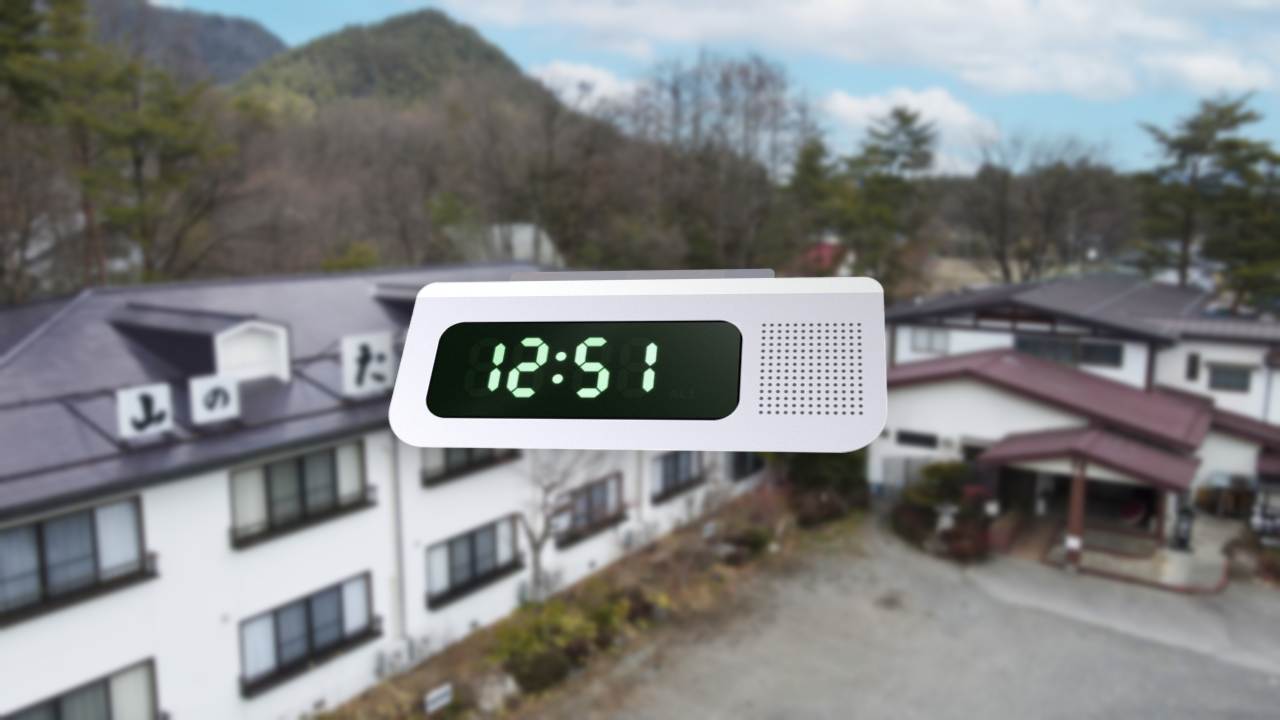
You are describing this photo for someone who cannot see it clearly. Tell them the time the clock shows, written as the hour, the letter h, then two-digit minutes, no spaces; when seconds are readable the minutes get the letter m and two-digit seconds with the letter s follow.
12h51
